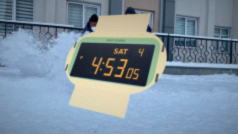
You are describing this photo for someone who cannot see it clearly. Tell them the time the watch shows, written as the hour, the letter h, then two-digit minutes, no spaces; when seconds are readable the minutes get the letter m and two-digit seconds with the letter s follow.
4h53
